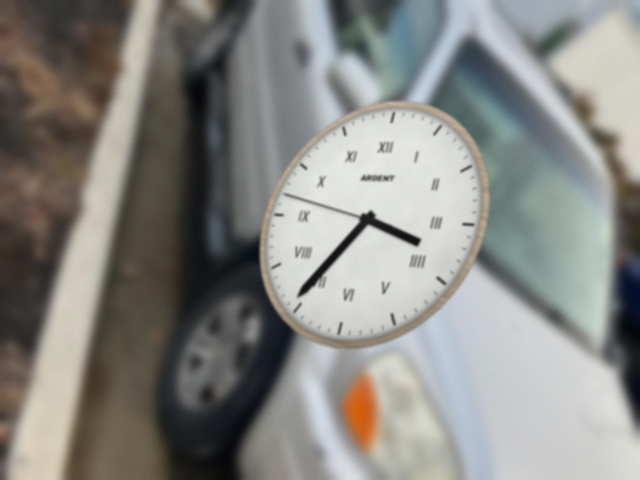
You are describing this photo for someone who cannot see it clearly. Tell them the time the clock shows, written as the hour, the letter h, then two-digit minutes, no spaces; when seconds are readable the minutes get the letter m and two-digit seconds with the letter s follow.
3h35m47s
